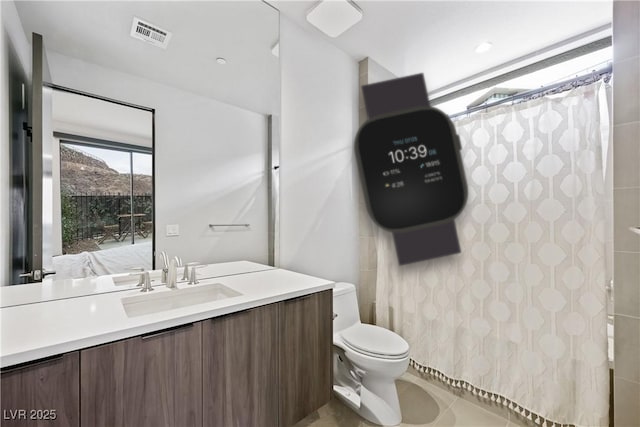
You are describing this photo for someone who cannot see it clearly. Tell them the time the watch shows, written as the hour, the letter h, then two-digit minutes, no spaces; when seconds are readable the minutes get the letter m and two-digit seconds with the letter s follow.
10h39
